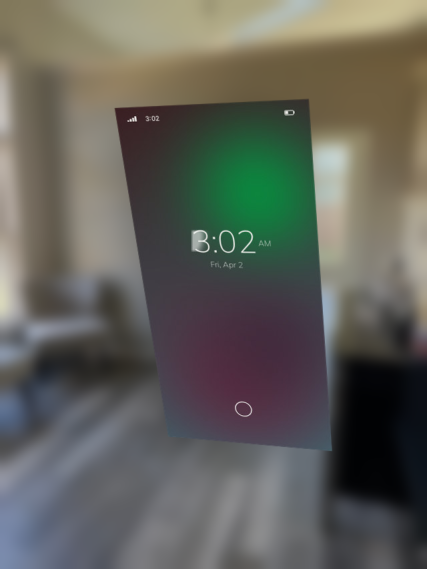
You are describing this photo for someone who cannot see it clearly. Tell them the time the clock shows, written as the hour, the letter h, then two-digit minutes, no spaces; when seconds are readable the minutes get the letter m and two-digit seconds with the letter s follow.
3h02
